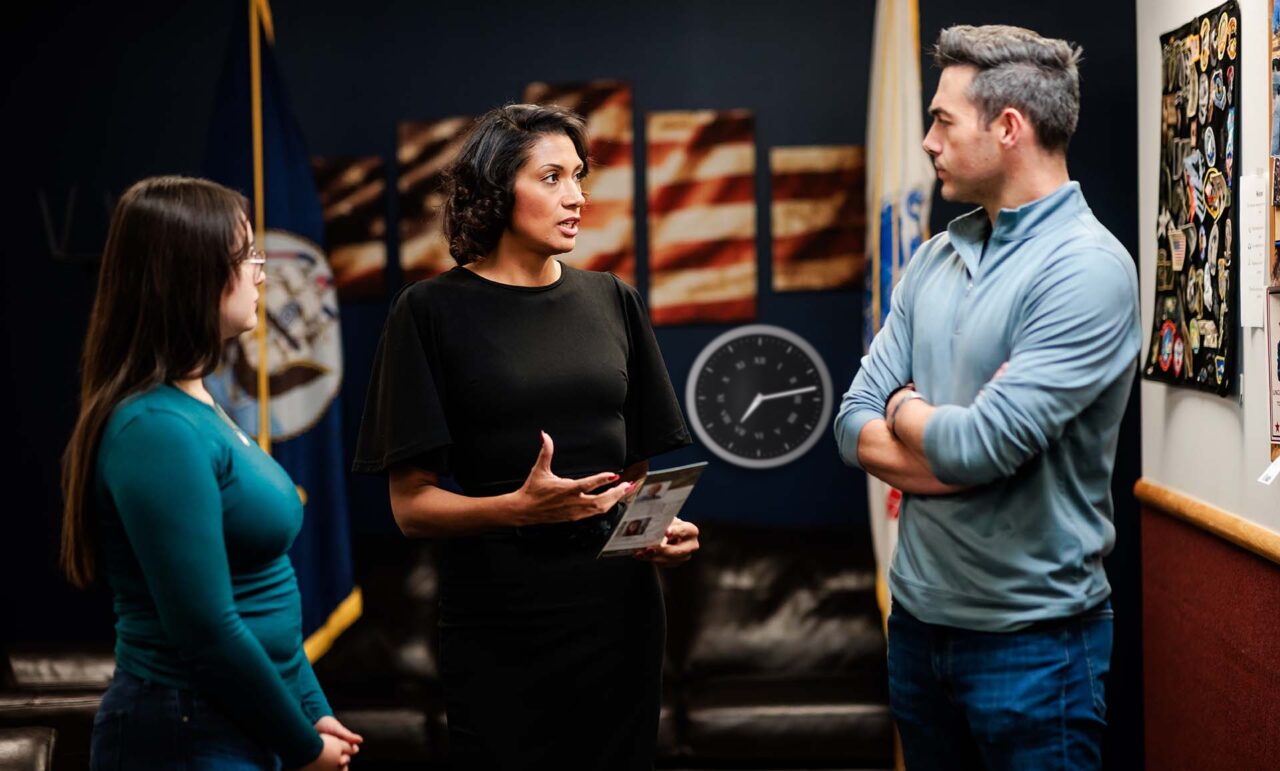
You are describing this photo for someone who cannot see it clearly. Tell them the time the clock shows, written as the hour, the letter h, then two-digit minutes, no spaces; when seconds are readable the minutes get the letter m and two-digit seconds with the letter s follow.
7h13
